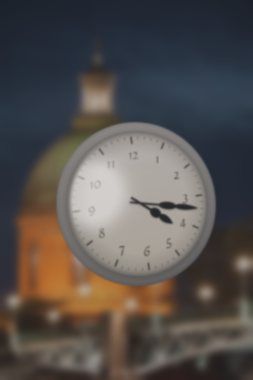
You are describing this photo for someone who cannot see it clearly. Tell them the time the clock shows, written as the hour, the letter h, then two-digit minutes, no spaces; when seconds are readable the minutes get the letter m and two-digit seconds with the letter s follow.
4h17
